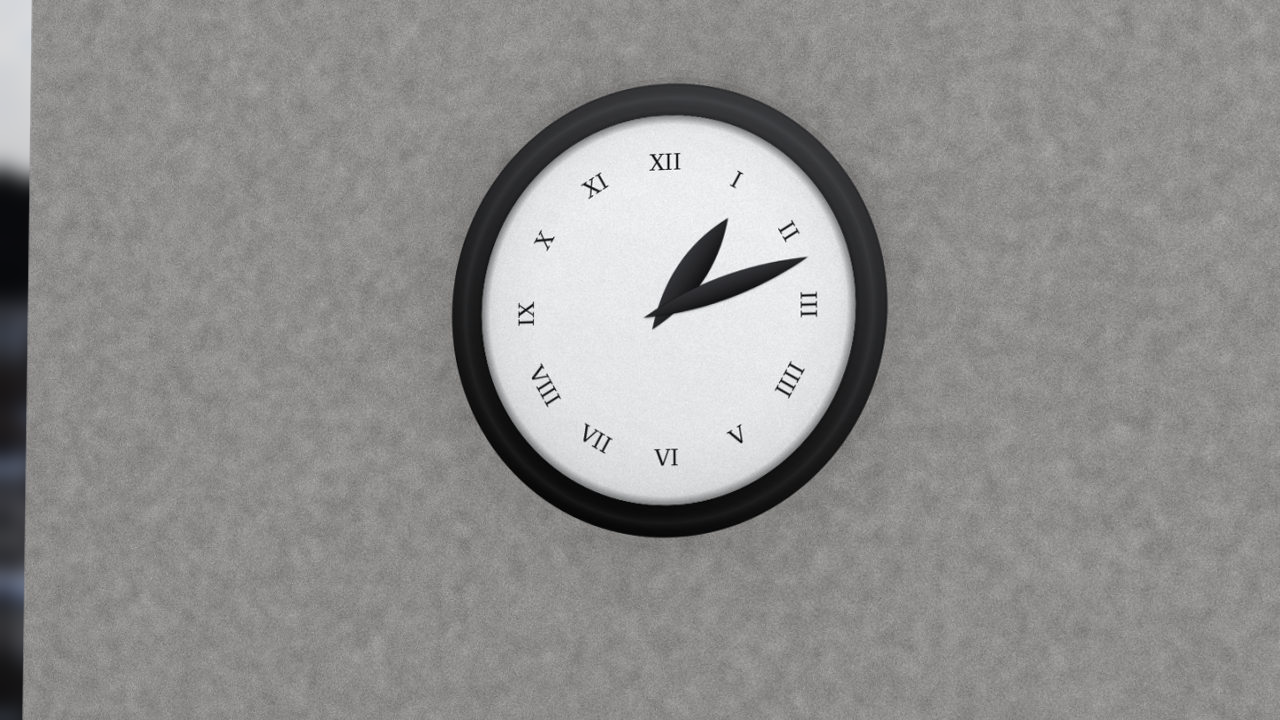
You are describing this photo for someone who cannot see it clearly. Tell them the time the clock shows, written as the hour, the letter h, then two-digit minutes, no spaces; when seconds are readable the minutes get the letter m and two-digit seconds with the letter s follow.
1h12
